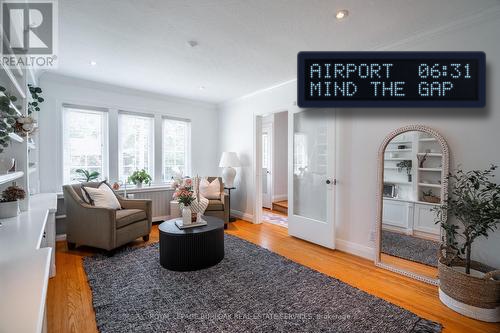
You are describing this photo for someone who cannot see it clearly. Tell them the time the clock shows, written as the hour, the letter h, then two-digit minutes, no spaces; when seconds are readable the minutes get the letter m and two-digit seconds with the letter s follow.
6h31
